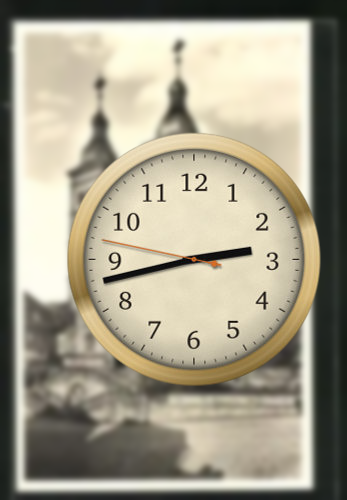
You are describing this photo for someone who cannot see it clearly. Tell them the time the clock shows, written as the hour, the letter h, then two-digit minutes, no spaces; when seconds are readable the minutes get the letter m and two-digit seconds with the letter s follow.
2h42m47s
